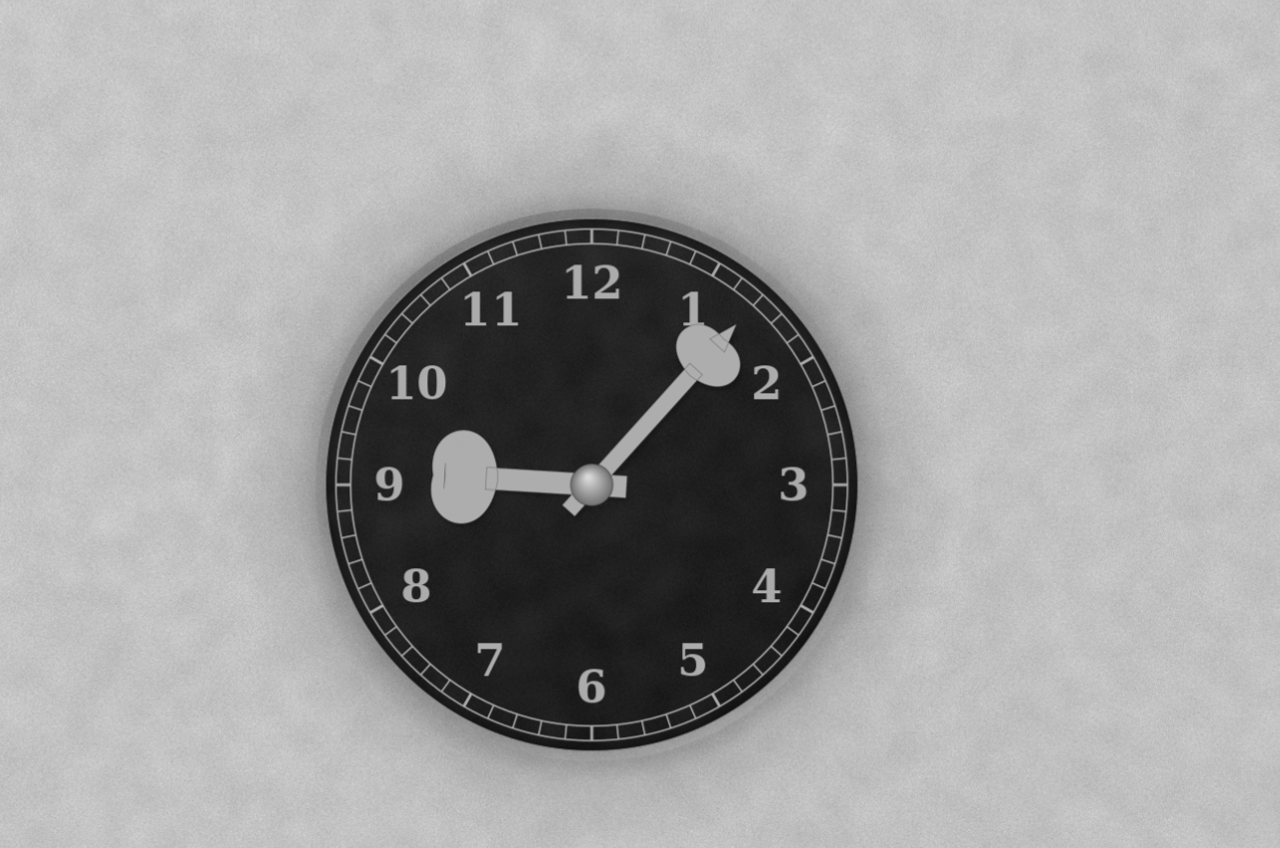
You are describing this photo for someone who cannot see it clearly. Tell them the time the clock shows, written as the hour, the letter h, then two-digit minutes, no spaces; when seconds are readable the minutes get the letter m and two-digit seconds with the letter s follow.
9h07
